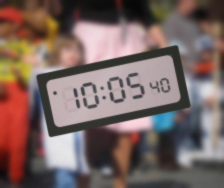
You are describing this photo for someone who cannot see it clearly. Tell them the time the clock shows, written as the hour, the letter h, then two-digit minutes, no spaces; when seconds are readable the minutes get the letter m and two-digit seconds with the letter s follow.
10h05m40s
